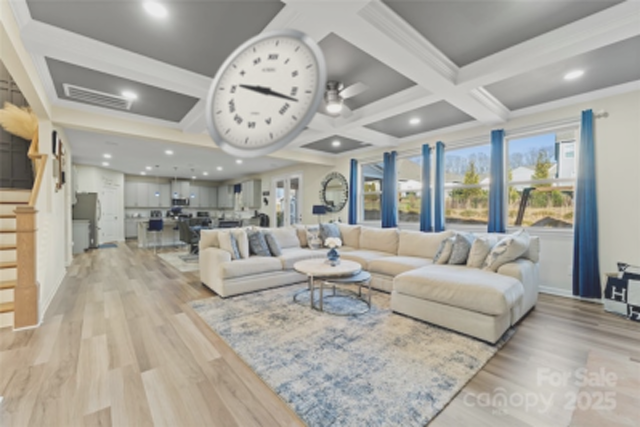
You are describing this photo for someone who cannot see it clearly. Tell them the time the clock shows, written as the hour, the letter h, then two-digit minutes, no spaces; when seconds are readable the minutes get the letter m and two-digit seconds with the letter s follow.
9h17
